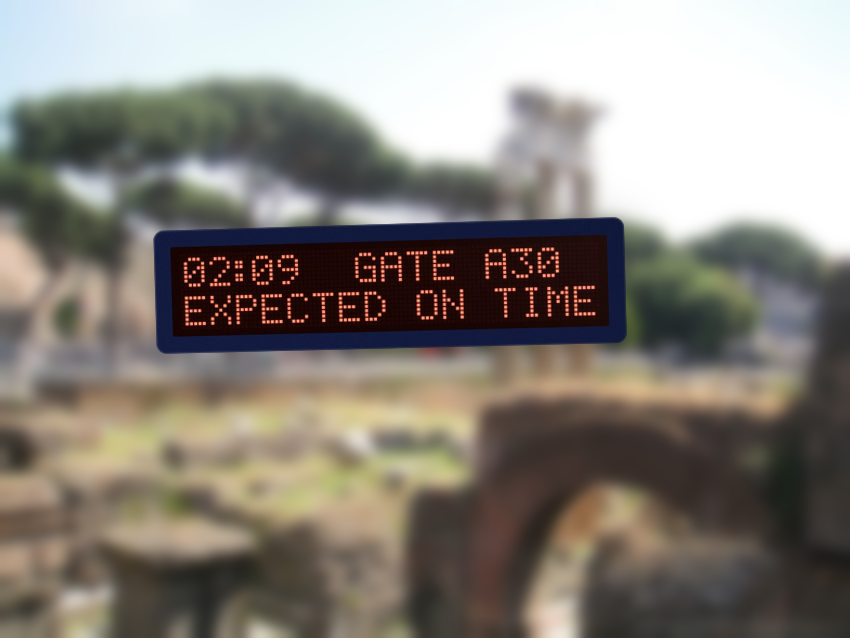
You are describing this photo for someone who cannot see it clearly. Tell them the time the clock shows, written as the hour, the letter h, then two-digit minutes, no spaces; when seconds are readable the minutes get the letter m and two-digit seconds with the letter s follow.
2h09
